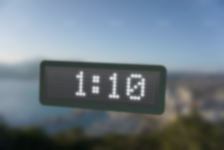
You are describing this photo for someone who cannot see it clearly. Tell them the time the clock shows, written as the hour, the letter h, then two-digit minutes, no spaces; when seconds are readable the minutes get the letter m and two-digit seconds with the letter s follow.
1h10
